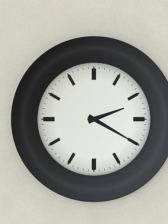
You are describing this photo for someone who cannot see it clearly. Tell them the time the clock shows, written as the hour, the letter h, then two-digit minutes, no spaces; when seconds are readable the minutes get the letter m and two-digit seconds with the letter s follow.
2h20
